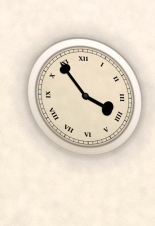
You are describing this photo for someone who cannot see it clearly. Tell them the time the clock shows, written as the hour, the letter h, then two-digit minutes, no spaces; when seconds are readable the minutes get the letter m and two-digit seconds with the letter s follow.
3h54
